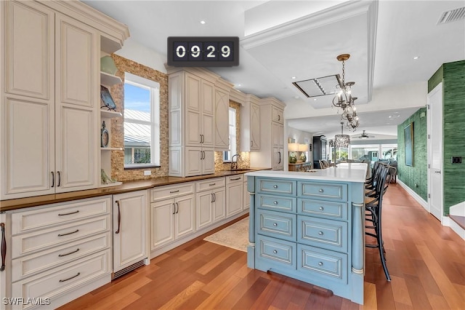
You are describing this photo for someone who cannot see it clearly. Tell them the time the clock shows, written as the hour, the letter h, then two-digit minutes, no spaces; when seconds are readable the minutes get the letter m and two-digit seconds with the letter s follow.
9h29
